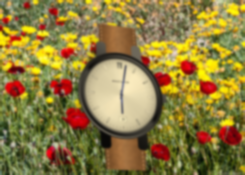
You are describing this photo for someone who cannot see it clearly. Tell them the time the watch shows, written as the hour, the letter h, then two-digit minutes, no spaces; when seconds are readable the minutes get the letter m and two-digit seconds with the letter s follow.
6h02
